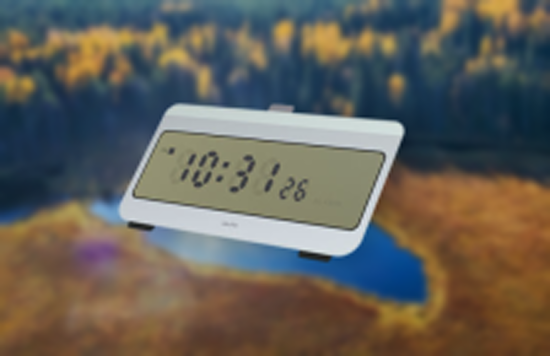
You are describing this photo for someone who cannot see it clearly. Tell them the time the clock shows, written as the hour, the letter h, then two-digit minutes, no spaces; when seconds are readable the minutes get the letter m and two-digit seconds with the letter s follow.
10h31m26s
